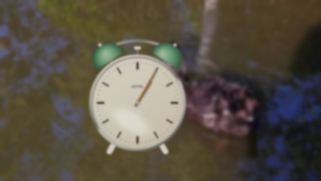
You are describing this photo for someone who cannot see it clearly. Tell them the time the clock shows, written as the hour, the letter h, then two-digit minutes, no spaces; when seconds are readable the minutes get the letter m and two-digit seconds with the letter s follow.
1h05
